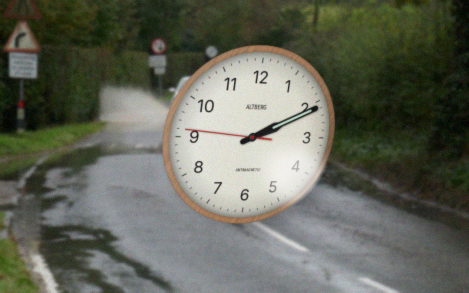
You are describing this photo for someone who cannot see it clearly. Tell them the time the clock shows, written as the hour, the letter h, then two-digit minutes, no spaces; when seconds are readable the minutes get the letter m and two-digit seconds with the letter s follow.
2h10m46s
